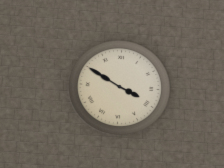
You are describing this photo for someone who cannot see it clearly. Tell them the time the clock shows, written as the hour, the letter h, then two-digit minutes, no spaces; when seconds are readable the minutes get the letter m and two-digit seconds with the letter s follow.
3h50
